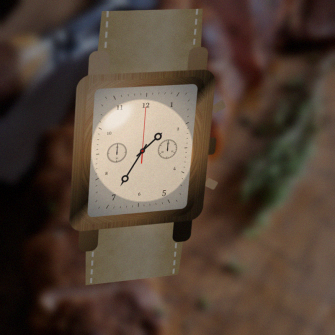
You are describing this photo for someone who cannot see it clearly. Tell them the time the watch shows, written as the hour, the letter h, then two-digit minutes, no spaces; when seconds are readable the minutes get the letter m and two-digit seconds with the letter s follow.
1h35
